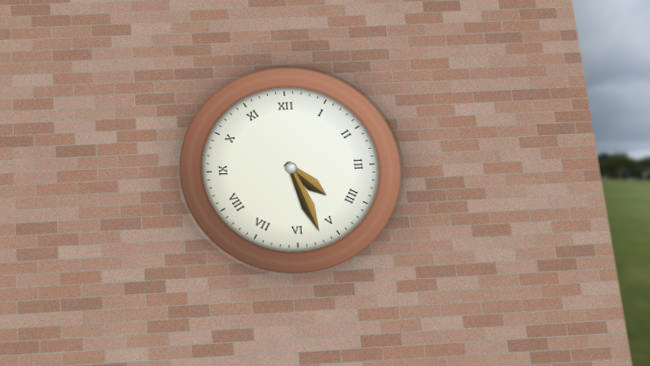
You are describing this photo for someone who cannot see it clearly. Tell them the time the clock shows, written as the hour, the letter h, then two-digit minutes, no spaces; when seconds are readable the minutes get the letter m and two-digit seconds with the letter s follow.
4h27
